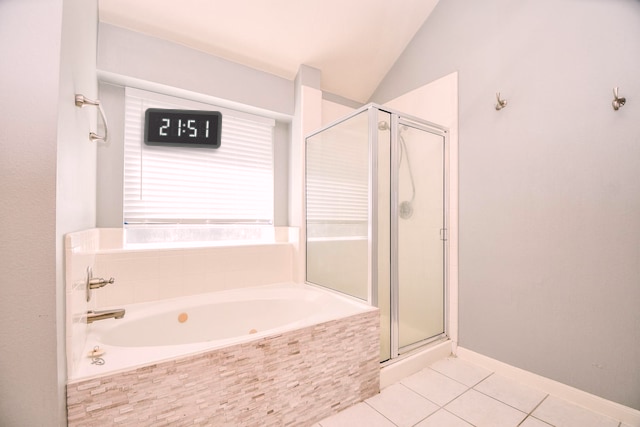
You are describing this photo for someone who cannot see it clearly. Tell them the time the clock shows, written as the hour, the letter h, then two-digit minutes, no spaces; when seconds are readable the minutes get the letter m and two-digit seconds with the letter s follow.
21h51
